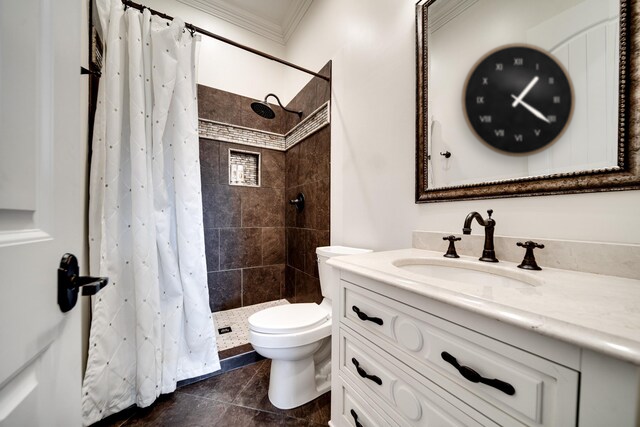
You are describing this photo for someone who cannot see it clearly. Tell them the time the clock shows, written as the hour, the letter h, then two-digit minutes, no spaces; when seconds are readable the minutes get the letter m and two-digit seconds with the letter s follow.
1h21
